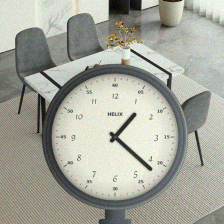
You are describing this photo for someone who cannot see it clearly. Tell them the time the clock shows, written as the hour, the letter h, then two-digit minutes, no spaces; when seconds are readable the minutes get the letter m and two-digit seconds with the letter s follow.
1h22
